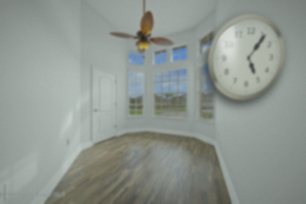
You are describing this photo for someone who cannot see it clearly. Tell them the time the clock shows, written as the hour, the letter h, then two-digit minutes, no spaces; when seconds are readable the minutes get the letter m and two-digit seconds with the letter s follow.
5h06
